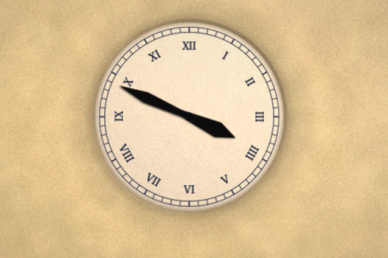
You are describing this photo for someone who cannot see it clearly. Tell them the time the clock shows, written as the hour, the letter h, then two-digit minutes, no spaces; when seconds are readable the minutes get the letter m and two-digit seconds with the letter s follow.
3h49
